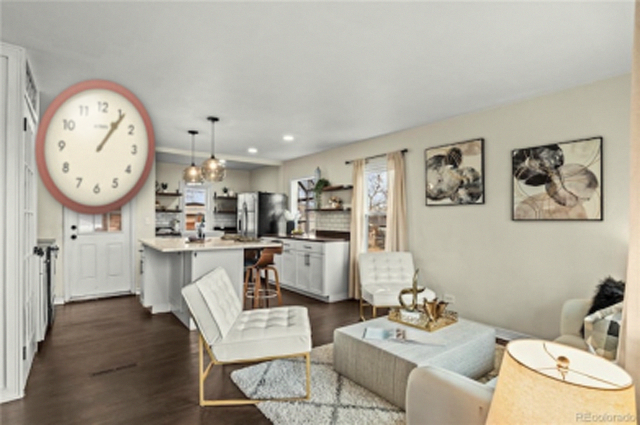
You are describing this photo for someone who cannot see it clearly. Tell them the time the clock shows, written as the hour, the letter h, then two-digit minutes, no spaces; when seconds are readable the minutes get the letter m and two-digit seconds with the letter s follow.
1h06
